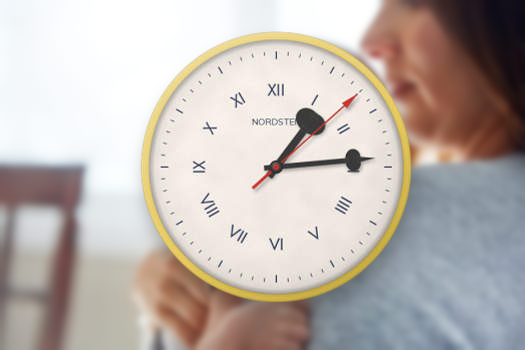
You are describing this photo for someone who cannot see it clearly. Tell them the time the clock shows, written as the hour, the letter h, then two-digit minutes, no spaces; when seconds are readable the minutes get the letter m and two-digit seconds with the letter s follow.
1h14m08s
